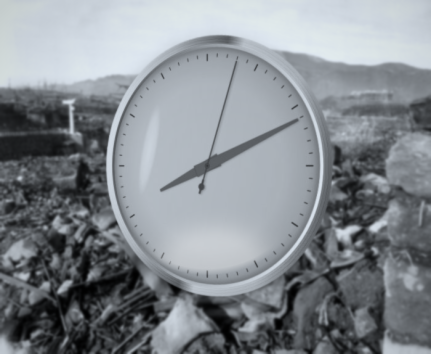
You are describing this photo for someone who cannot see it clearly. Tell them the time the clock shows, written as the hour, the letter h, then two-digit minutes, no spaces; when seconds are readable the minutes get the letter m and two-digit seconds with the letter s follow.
8h11m03s
